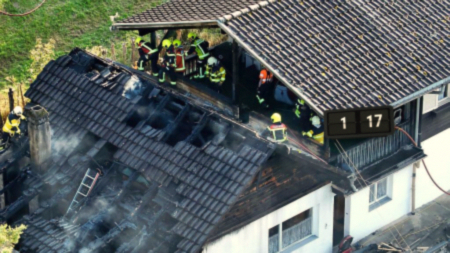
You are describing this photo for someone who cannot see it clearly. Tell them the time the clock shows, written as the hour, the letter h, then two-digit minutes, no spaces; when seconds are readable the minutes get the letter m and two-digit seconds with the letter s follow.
1h17
